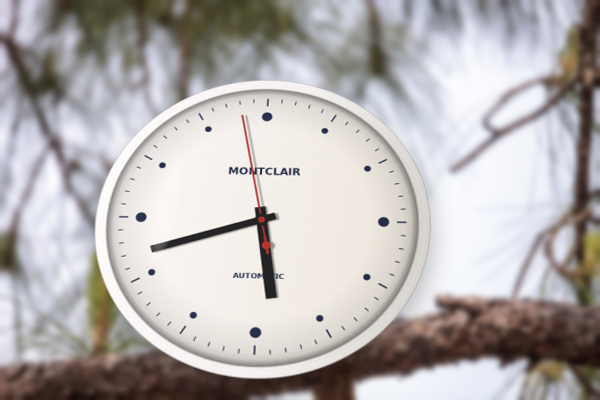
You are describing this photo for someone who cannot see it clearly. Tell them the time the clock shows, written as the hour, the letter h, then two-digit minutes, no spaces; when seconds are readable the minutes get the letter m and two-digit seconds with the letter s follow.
5h41m58s
